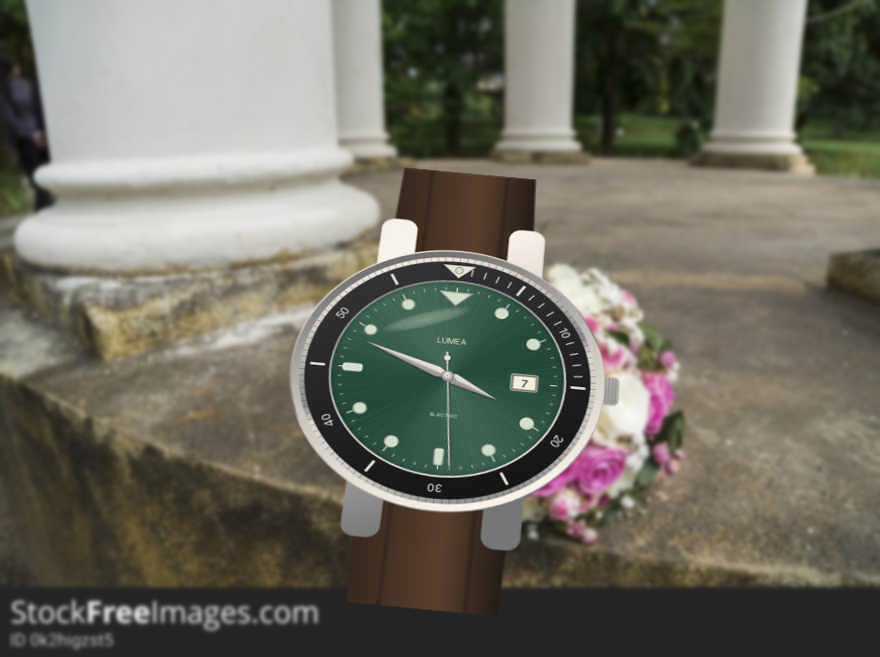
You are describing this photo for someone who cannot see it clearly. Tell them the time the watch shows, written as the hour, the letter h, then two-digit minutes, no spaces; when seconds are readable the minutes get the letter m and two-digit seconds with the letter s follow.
3h48m29s
